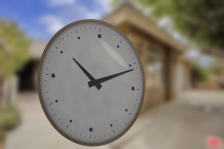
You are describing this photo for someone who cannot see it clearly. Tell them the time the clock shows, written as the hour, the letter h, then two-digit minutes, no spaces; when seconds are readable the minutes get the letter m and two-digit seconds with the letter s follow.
10h11
